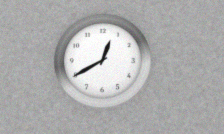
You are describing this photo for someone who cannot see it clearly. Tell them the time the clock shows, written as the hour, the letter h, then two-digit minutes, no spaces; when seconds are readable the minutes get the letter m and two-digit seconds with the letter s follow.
12h40
